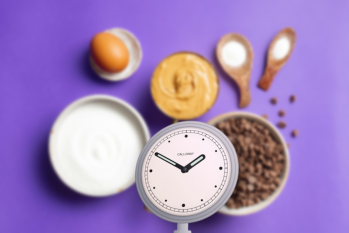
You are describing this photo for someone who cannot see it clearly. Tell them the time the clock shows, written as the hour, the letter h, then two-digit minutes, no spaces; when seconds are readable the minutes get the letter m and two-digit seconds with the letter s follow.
1h50
